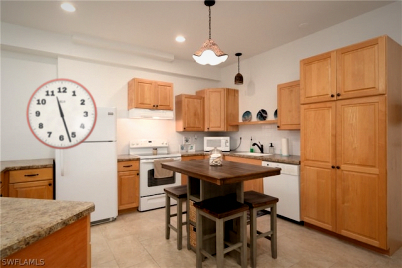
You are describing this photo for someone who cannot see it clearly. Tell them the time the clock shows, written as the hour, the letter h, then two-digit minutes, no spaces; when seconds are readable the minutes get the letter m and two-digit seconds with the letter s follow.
11h27
